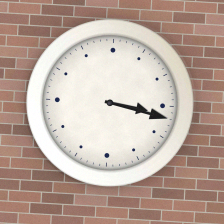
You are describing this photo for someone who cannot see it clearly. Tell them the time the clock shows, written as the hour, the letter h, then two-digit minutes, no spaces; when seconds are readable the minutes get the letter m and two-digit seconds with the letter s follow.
3h17
